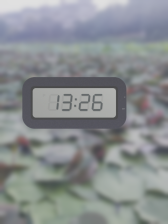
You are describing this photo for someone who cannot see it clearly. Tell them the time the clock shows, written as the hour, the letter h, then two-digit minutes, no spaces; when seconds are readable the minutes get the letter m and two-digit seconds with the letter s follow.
13h26
